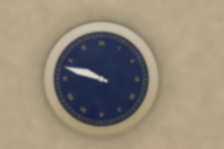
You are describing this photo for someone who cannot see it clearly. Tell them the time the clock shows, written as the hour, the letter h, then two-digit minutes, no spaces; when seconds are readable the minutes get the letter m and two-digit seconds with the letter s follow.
9h48
